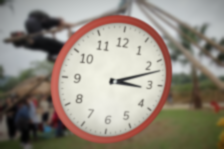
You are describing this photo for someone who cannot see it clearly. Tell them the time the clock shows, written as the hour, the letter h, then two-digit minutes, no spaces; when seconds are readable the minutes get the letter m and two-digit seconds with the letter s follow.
3h12
